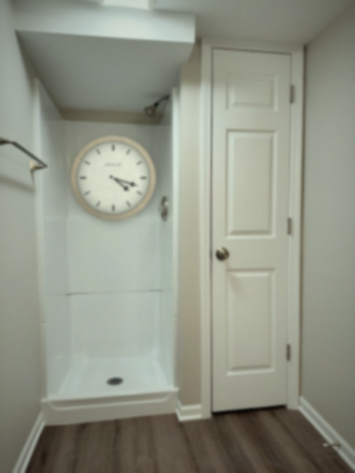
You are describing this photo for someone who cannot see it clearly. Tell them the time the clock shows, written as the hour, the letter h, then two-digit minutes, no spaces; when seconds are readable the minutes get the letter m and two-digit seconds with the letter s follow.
4h18
